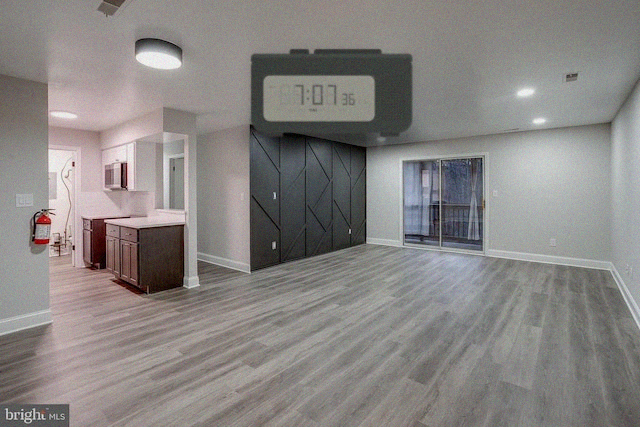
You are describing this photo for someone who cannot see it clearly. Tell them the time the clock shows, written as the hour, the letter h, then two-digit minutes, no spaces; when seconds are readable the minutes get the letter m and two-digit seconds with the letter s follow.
7h07m36s
